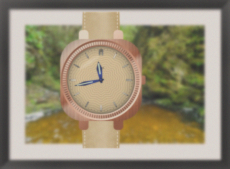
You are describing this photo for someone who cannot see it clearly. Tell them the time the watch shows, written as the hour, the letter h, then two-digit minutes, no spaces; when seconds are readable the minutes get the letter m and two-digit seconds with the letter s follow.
11h43
